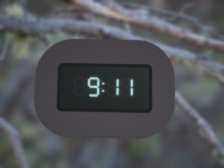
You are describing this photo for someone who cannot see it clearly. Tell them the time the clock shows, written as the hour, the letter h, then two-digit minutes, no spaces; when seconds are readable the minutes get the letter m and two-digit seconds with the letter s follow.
9h11
